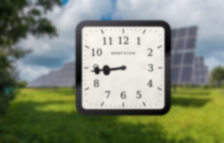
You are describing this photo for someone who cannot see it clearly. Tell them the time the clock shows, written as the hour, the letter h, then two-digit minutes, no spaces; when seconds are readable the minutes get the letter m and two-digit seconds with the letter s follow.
8h44
